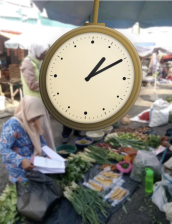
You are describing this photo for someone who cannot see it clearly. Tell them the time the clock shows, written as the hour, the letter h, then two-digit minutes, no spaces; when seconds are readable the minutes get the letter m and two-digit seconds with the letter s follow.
1h10
